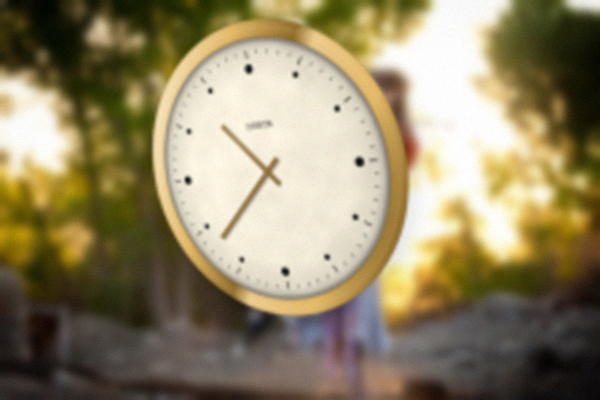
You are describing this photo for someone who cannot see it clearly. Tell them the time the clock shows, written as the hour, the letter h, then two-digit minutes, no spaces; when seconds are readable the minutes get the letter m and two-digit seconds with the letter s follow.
10h38
